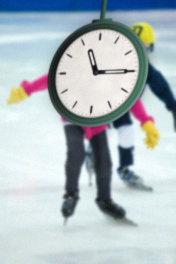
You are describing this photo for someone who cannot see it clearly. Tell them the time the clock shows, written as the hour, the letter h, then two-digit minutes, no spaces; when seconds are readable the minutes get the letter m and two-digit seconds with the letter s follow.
11h15
